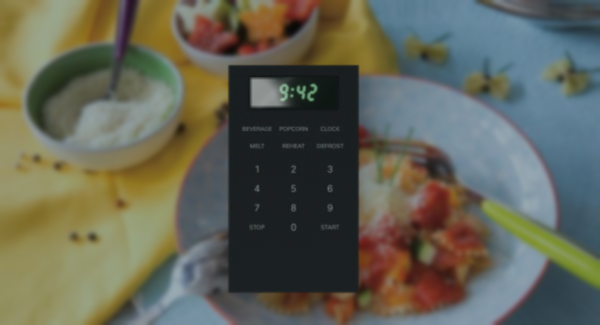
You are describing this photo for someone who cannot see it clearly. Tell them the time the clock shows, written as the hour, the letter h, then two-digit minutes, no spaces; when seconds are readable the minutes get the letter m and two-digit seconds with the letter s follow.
9h42
